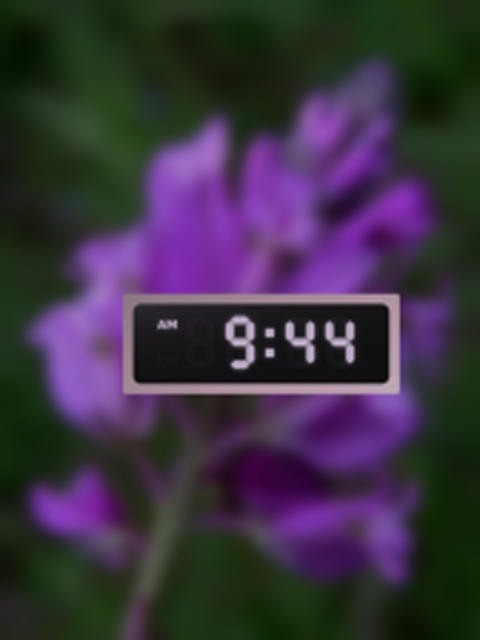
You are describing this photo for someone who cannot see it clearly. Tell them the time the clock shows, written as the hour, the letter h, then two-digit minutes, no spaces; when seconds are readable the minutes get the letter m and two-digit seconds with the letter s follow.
9h44
